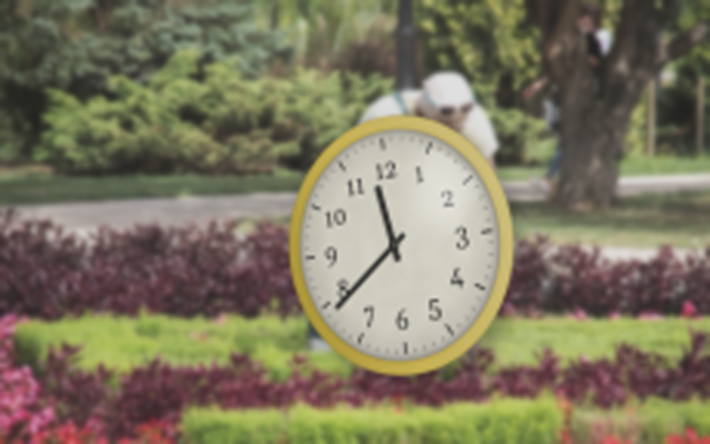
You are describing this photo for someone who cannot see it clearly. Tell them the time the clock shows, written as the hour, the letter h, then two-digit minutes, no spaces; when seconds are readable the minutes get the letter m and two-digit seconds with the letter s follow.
11h39
